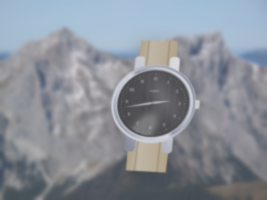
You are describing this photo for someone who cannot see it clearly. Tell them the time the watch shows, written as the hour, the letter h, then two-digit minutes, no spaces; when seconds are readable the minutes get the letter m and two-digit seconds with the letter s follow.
2h43
